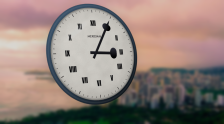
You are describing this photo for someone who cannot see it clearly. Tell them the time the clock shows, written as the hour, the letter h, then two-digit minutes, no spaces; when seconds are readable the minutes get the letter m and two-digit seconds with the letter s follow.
3h05
